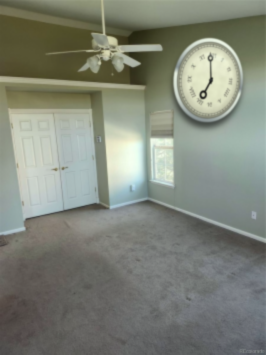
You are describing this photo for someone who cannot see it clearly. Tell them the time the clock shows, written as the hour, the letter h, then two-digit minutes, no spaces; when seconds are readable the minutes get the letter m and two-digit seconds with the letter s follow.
6h59
